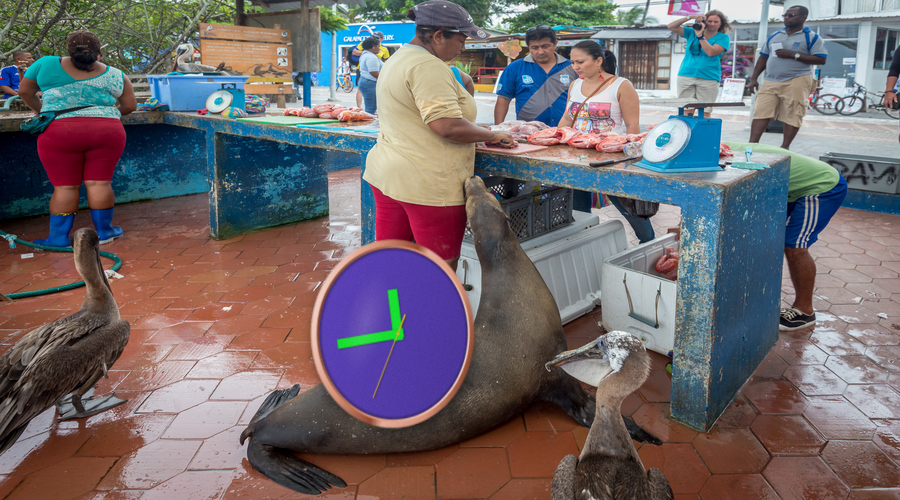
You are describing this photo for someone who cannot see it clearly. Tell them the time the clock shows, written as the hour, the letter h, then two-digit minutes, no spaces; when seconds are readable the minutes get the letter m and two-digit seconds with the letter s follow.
11h43m34s
